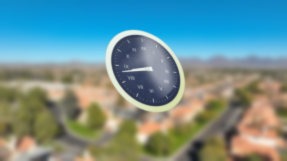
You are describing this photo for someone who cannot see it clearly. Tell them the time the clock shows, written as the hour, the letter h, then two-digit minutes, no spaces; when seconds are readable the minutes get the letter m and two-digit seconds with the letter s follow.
8h43
